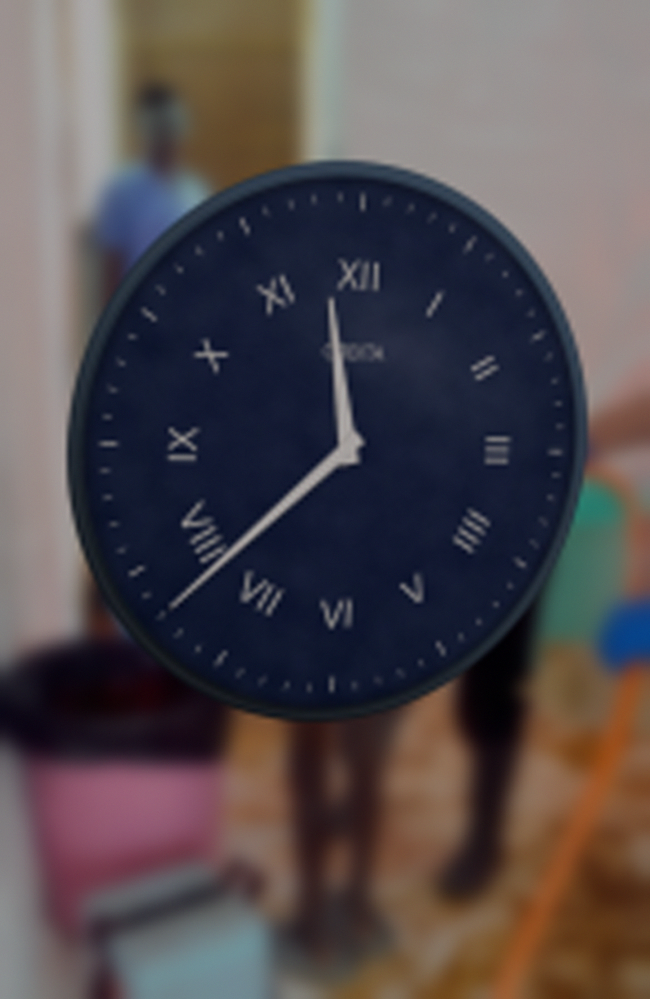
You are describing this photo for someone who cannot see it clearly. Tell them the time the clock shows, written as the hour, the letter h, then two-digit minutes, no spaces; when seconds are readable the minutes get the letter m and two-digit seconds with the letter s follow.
11h38
